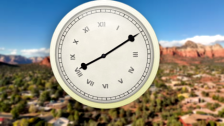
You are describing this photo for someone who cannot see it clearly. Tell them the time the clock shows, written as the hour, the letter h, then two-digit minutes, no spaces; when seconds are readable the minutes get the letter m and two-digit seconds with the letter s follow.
8h10
